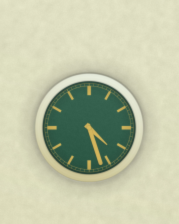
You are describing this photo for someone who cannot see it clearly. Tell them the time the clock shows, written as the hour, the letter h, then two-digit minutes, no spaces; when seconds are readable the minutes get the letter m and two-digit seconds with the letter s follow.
4h27
